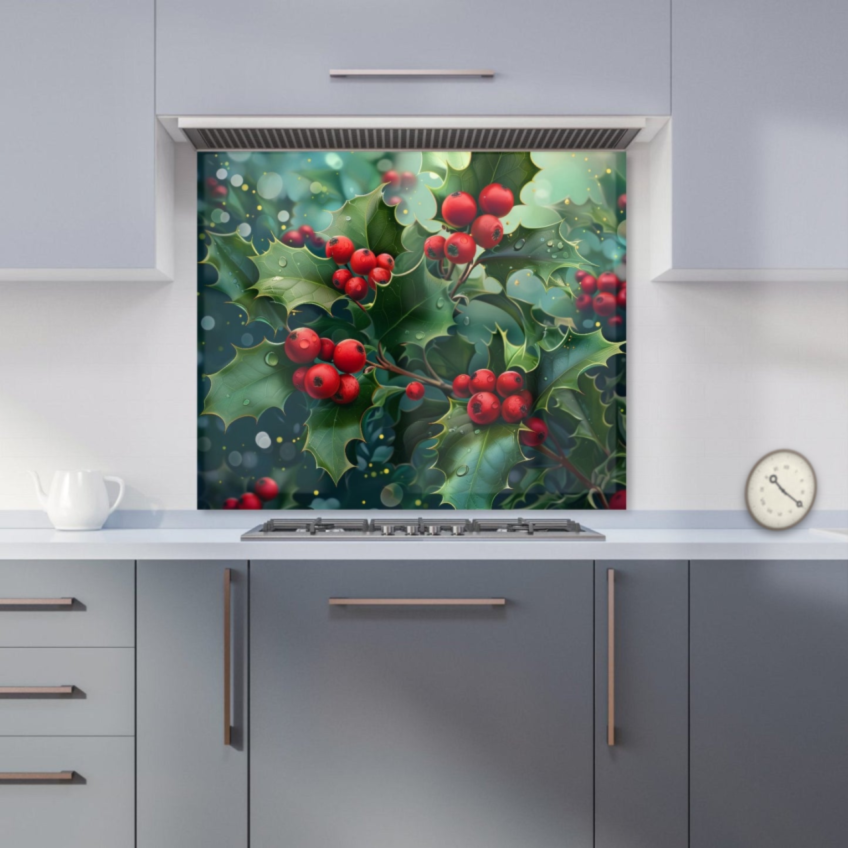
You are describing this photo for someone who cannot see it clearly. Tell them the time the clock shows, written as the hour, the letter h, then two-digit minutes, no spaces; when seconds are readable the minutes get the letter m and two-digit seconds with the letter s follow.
10h20
